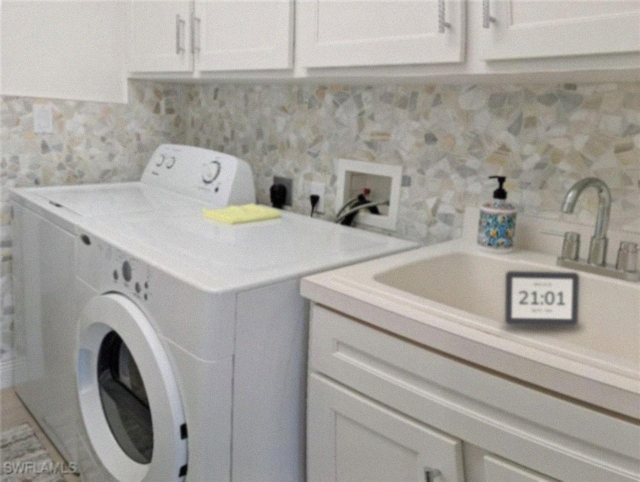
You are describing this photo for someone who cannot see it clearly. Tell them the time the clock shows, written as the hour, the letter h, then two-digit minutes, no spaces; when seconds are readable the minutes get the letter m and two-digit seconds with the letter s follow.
21h01
